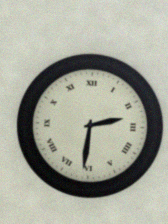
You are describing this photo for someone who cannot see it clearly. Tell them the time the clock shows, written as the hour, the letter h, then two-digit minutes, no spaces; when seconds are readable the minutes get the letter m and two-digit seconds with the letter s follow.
2h31
